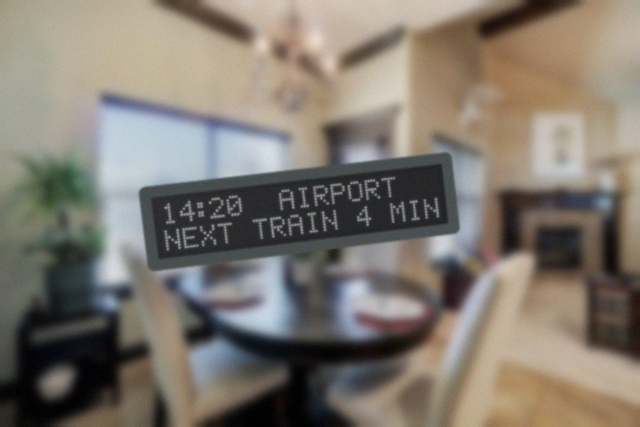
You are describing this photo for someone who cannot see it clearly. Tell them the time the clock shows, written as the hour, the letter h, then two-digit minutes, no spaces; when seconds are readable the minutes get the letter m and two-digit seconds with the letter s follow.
14h20
